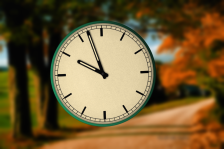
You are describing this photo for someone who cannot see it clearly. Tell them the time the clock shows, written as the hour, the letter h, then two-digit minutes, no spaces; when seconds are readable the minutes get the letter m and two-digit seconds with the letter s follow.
9h57
